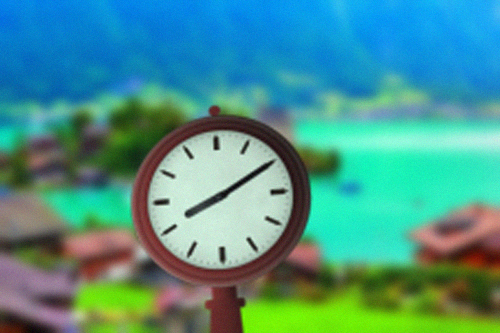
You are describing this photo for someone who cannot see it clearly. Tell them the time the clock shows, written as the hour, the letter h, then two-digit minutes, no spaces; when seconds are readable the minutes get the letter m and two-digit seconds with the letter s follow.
8h10
